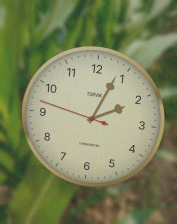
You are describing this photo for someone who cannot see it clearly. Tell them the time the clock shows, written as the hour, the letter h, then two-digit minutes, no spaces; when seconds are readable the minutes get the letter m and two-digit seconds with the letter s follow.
2h03m47s
